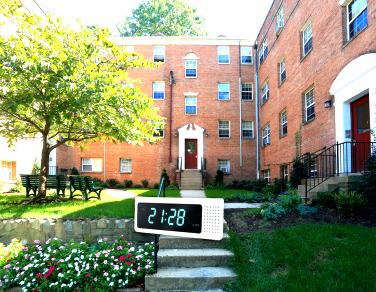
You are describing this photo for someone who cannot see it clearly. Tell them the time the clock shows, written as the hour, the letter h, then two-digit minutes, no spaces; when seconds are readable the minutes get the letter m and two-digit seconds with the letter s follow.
21h28
